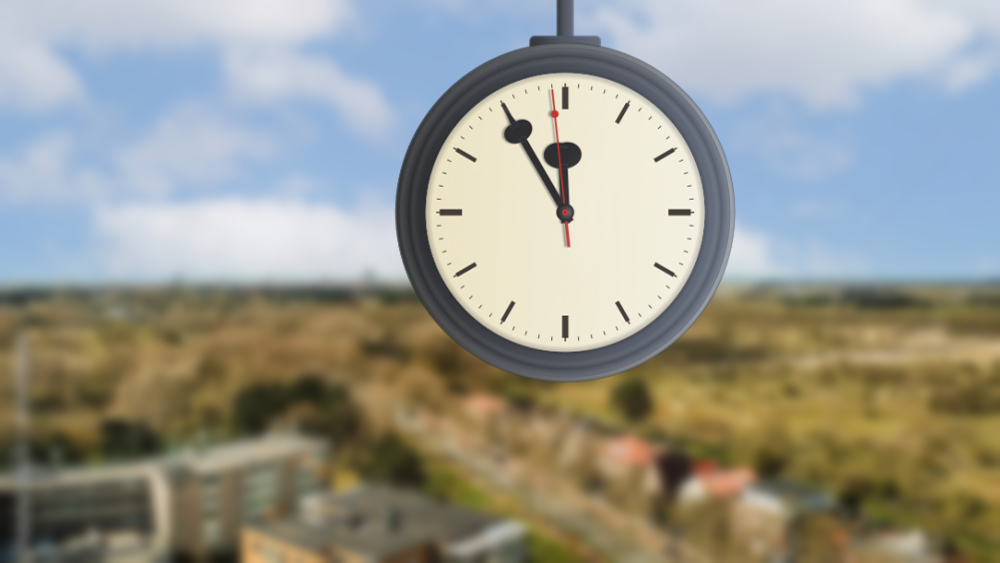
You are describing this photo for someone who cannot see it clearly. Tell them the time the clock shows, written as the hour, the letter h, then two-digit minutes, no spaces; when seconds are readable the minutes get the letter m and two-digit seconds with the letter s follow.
11h54m59s
